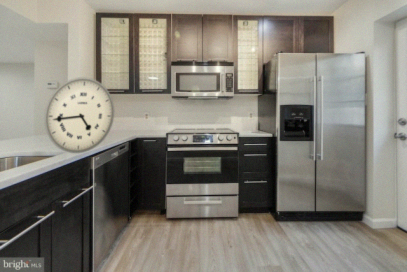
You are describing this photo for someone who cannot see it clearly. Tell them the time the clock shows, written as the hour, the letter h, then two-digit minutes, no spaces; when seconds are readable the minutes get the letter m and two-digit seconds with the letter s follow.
4h44
